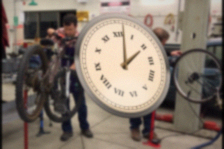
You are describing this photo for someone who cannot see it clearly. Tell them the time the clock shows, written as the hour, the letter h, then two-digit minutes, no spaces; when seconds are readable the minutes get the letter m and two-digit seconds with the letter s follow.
2h02
